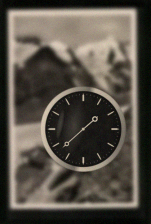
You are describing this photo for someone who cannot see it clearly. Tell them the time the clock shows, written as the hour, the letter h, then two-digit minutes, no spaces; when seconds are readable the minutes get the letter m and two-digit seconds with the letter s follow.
1h38
